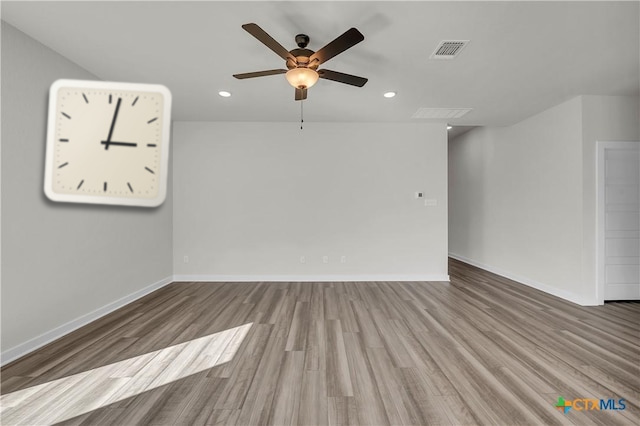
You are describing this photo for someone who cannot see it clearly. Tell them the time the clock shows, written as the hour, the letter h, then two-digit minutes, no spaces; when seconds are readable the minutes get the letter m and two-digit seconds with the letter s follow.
3h02
